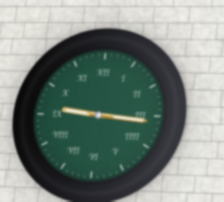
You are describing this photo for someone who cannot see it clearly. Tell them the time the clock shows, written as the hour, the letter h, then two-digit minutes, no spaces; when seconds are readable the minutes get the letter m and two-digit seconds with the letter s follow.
9h16
